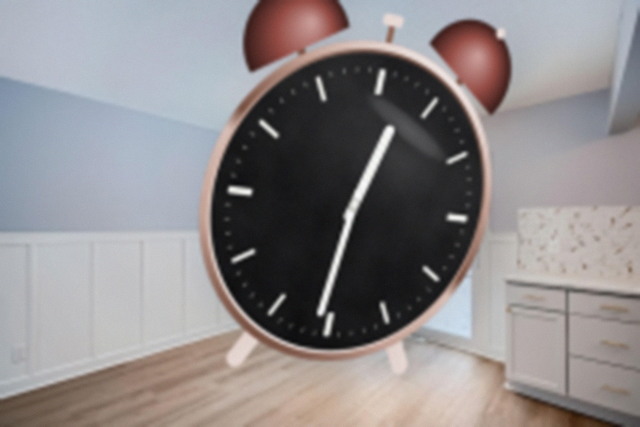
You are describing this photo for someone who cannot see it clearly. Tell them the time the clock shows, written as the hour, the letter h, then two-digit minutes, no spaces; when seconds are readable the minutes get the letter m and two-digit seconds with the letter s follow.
12h31
